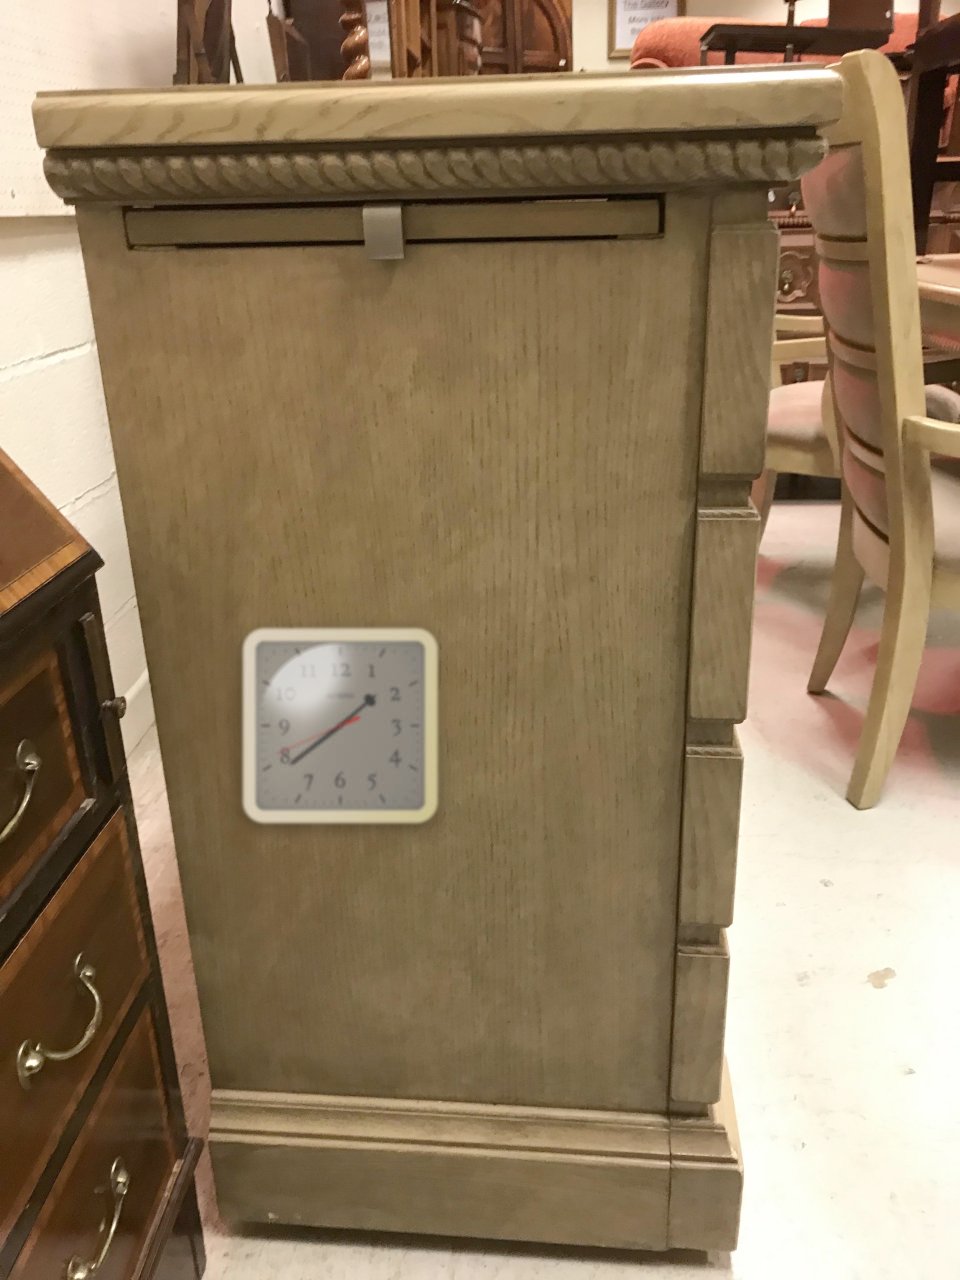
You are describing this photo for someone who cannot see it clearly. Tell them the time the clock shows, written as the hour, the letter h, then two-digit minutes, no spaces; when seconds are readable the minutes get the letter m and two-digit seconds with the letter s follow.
1h38m41s
